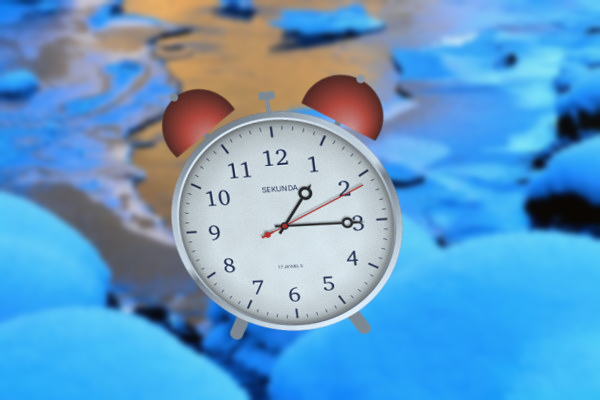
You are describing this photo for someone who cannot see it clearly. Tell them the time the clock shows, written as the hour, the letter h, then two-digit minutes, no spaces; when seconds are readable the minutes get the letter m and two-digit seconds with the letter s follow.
1h15m11s
